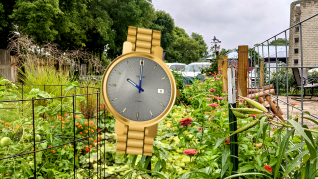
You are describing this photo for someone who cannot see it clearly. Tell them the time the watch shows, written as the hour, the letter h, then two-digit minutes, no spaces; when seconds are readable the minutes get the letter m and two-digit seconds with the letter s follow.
10h00
